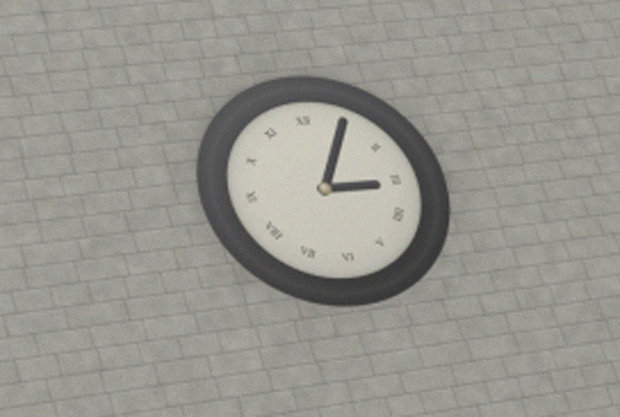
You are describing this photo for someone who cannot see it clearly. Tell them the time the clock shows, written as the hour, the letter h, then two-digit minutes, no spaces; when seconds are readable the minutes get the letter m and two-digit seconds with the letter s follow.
3h05
